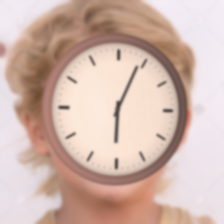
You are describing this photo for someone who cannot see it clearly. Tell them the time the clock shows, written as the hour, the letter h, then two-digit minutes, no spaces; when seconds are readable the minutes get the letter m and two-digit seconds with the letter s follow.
6h04
